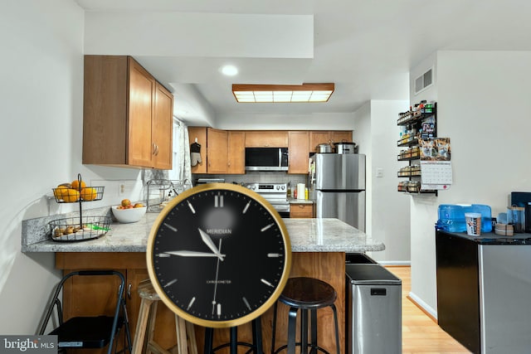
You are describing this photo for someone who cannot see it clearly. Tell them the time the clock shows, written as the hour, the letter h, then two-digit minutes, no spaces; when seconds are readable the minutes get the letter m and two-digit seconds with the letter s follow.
10h45m31s
